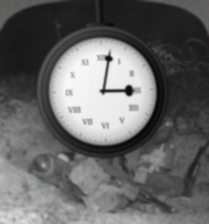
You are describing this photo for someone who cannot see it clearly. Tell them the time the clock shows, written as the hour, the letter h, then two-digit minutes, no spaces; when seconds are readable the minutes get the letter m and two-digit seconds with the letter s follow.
3h02
